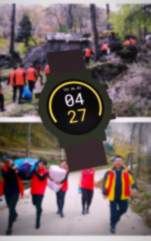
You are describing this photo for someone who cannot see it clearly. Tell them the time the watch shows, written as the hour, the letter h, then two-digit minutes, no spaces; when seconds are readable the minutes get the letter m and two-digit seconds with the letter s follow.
4h27
